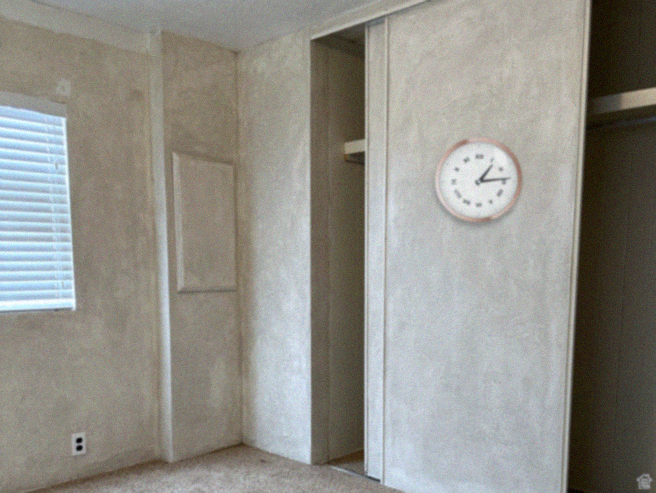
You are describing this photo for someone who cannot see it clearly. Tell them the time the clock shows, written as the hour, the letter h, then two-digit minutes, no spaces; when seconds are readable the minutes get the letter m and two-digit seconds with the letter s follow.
1h14
